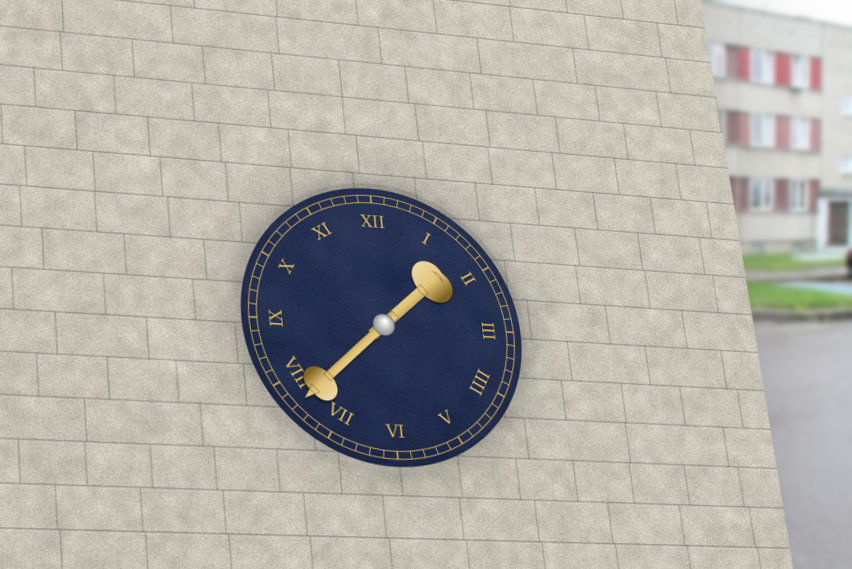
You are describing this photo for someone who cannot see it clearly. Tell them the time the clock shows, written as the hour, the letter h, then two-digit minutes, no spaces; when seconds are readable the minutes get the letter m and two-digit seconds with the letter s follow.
1h38
